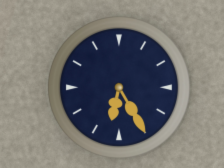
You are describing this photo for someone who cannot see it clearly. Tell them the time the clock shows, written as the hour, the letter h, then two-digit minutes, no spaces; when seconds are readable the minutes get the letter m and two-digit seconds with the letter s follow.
6h25
